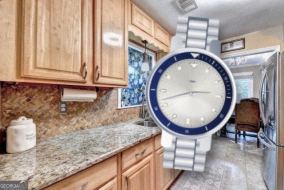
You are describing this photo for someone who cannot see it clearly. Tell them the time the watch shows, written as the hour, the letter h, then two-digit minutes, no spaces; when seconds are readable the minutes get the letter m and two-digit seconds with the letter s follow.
2h42
